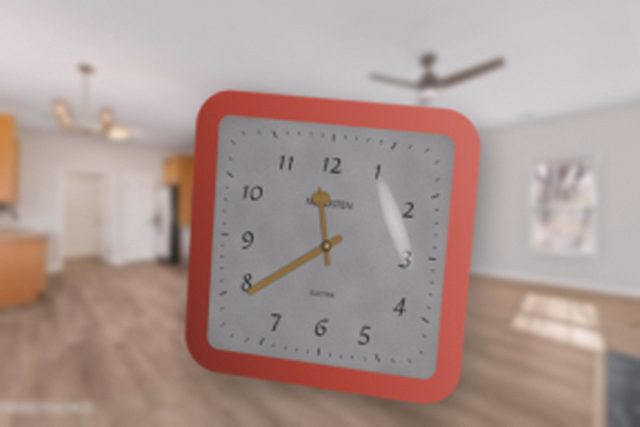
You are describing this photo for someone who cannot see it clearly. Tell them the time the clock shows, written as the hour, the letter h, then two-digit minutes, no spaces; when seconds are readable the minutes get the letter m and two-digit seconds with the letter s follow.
11h39
